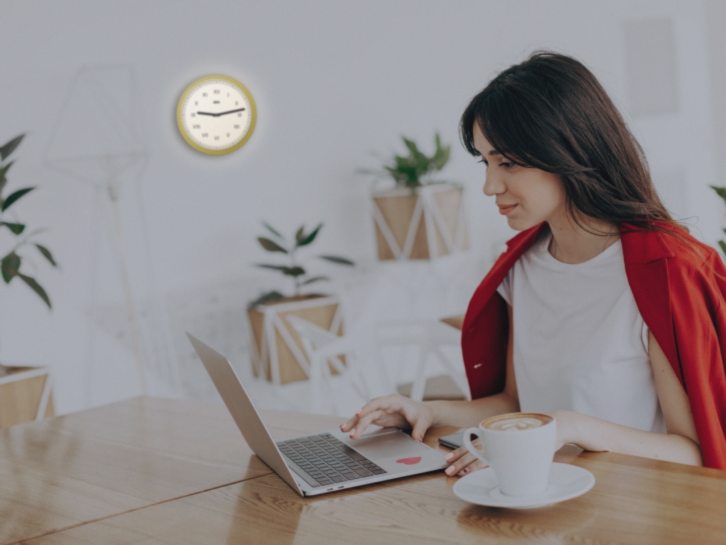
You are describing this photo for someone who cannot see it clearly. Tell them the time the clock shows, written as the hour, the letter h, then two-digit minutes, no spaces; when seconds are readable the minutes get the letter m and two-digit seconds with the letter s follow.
9h13
